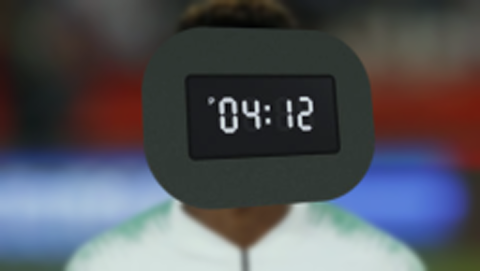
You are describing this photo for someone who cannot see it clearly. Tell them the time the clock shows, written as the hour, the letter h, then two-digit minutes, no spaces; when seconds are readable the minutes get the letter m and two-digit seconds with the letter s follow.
4h12
